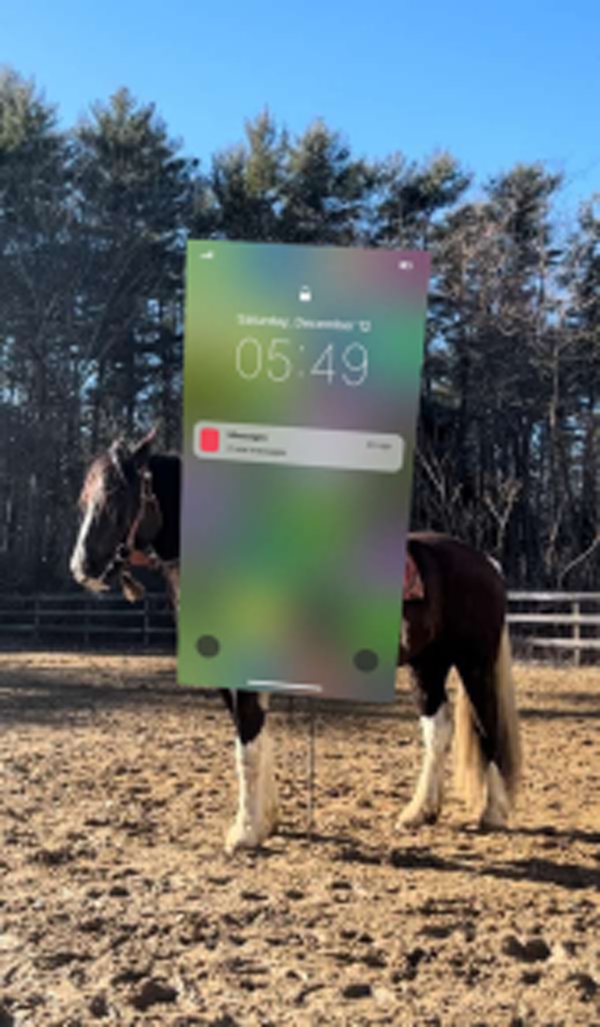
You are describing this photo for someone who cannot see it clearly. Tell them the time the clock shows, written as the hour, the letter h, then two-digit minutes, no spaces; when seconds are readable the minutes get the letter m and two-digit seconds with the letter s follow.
5h49
